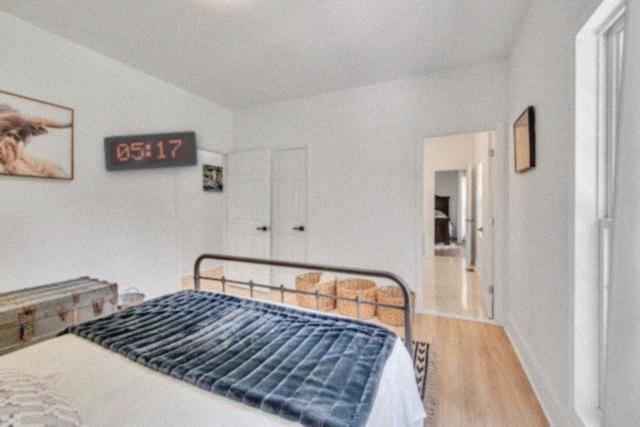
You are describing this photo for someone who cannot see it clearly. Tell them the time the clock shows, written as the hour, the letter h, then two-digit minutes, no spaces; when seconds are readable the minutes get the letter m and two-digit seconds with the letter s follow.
5h17
